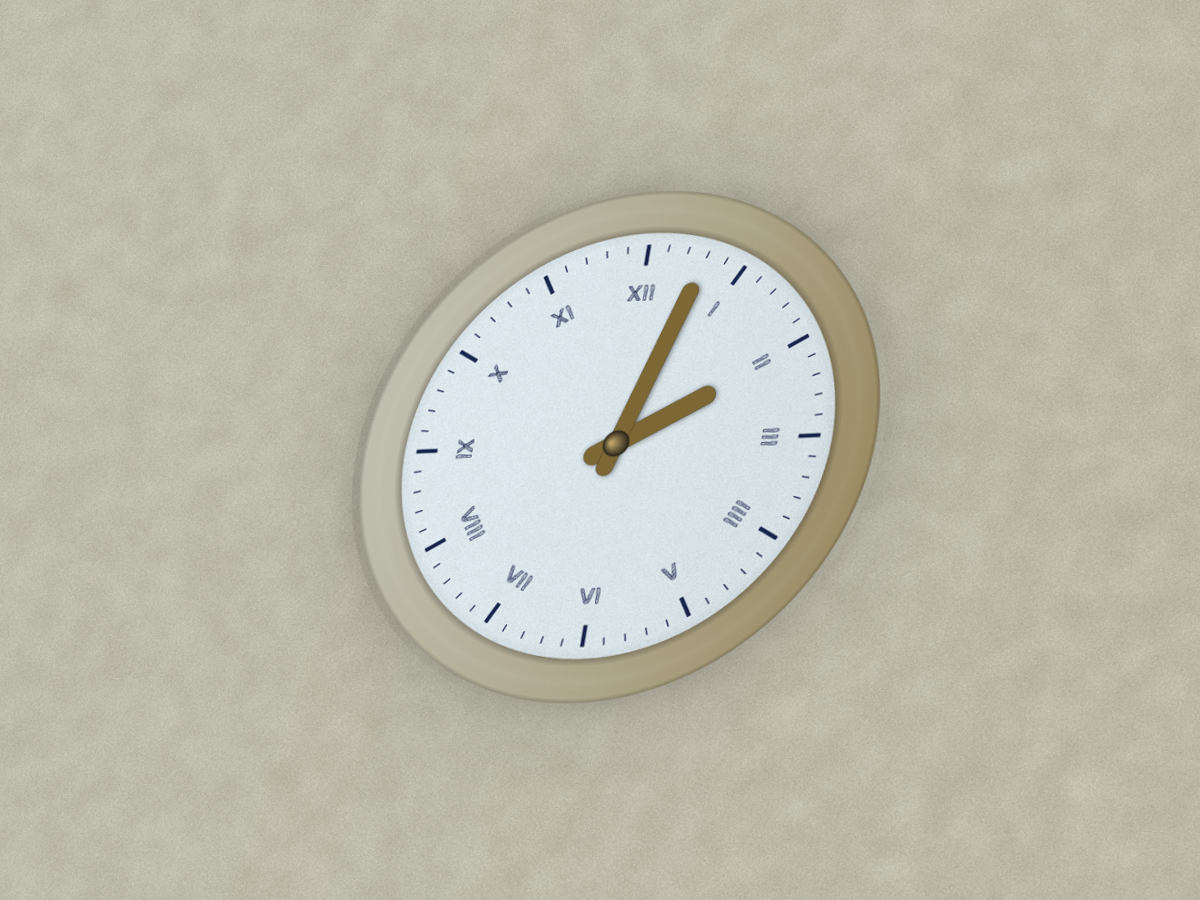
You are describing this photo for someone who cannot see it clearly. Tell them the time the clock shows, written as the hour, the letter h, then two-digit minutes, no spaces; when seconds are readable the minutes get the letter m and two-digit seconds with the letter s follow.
2h03
